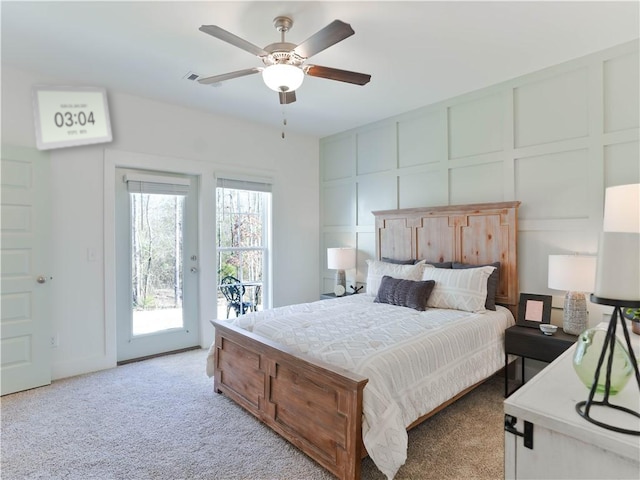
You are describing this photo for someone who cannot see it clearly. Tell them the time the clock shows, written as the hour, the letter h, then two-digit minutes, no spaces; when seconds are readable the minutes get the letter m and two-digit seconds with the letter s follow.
3h04
